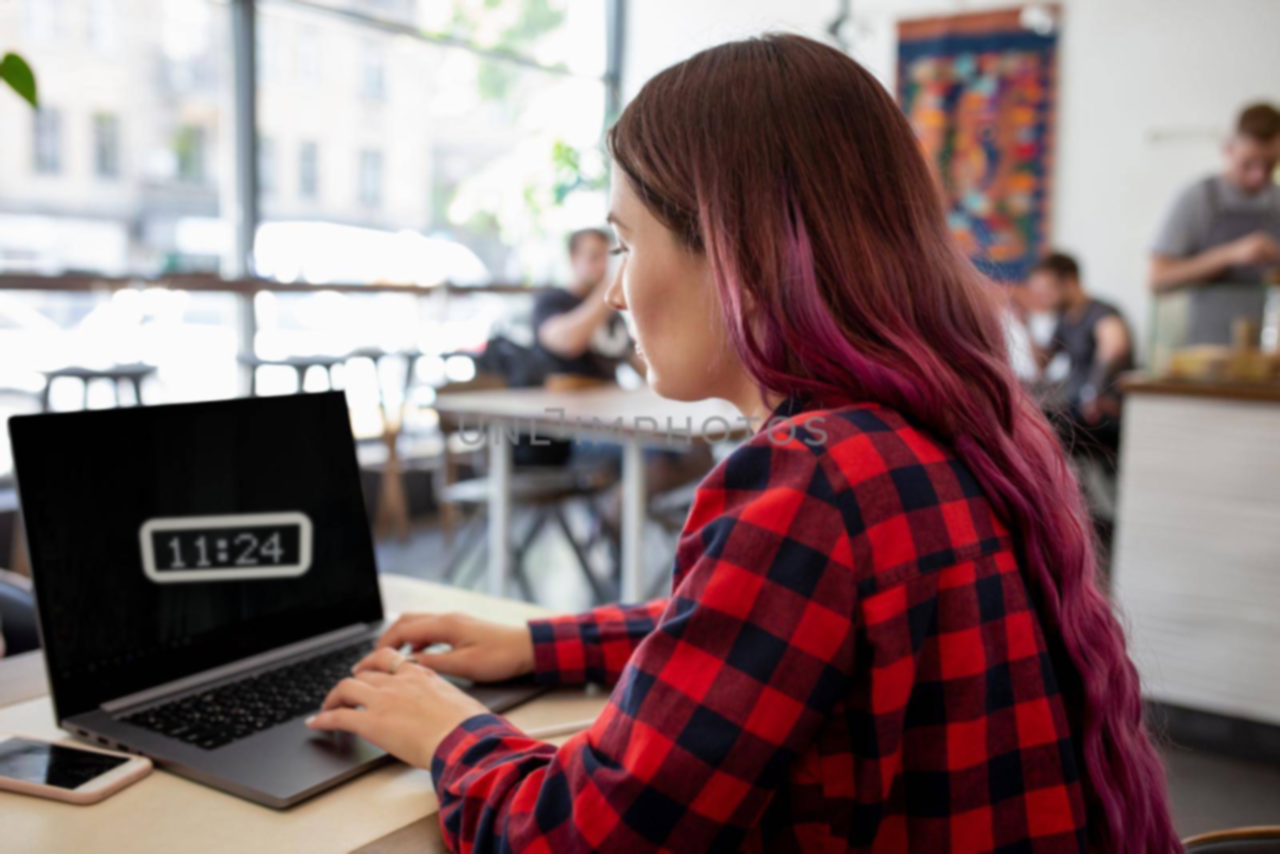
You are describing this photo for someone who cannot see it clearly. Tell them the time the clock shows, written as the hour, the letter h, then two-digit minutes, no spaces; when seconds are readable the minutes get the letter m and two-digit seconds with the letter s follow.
11h24
